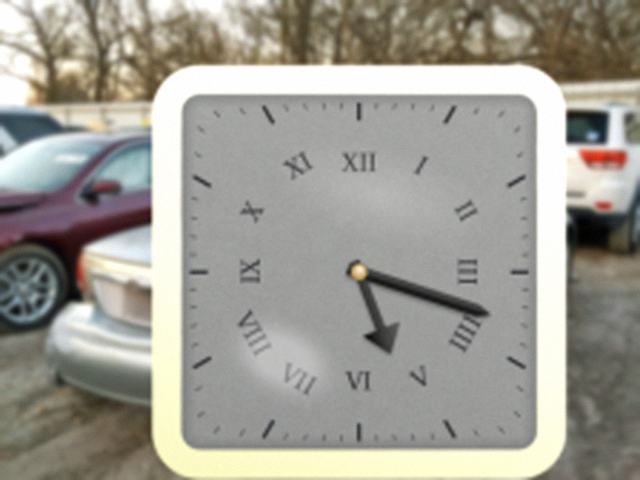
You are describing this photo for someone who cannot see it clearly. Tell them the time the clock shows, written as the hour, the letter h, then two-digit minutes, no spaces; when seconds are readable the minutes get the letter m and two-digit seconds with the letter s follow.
5h18
